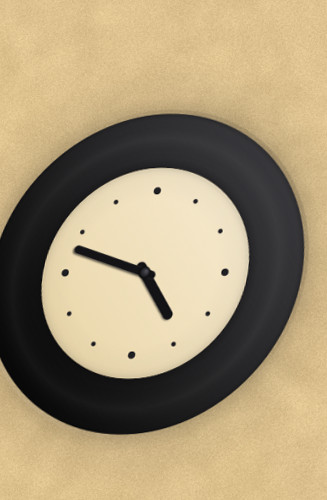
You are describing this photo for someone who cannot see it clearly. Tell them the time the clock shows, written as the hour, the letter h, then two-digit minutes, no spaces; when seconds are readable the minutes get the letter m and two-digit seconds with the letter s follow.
4h48
